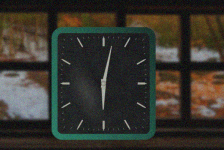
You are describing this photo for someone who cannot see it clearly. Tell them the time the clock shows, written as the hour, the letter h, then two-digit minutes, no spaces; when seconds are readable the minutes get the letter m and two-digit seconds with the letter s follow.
6h02
